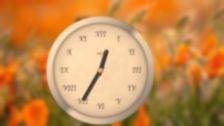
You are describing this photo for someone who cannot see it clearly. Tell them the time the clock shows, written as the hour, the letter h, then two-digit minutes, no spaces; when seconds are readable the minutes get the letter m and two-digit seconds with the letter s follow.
12h35
